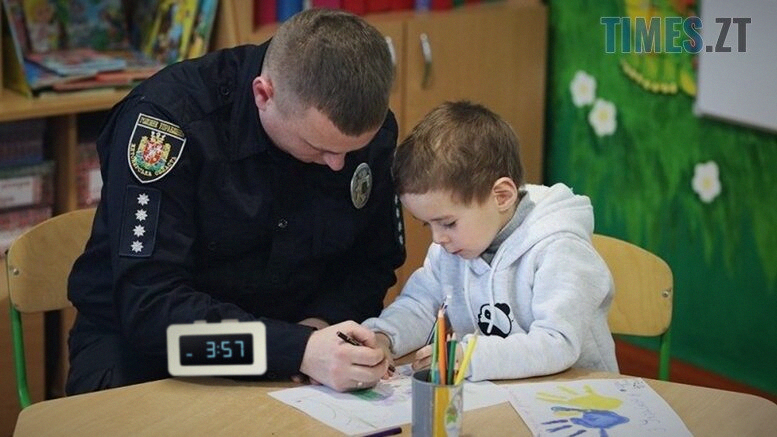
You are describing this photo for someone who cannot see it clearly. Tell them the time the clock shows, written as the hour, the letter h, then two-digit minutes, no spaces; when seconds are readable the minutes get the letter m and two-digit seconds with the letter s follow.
3h57
